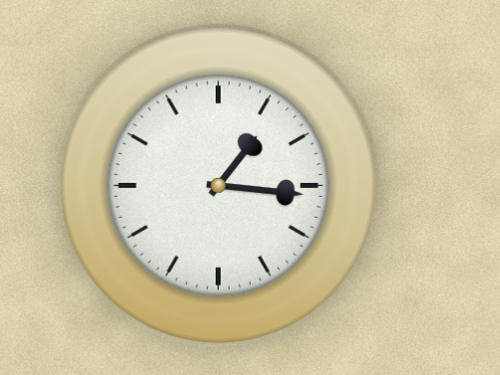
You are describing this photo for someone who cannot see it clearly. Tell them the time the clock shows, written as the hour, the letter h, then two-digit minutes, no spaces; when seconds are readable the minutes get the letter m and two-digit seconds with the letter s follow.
1h16
